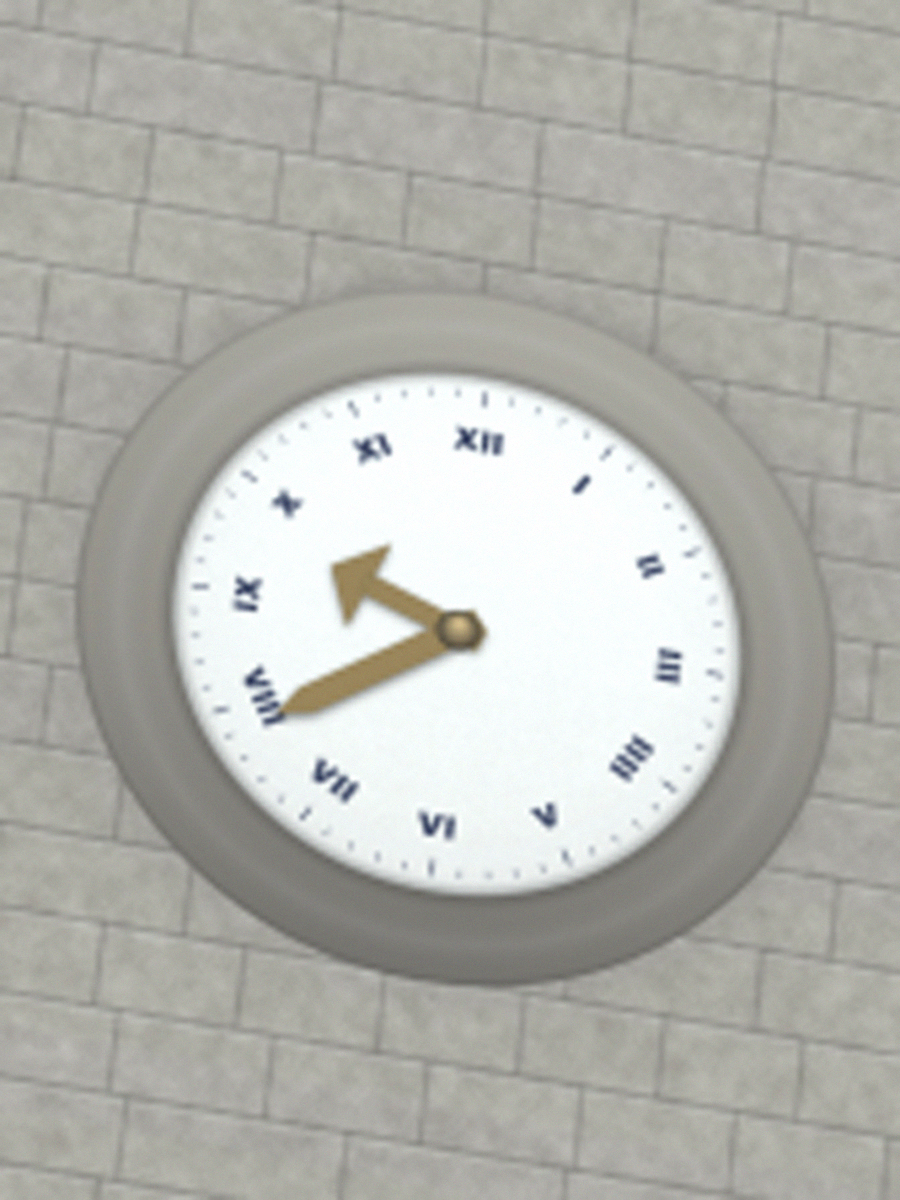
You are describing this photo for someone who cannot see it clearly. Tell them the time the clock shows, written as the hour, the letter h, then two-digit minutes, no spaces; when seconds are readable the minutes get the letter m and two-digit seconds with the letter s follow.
9h39
